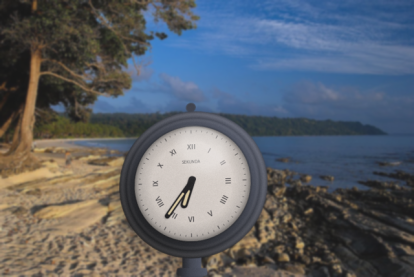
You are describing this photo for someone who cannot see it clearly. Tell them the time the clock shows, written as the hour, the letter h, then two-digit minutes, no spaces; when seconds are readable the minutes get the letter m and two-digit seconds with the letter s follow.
6h36
